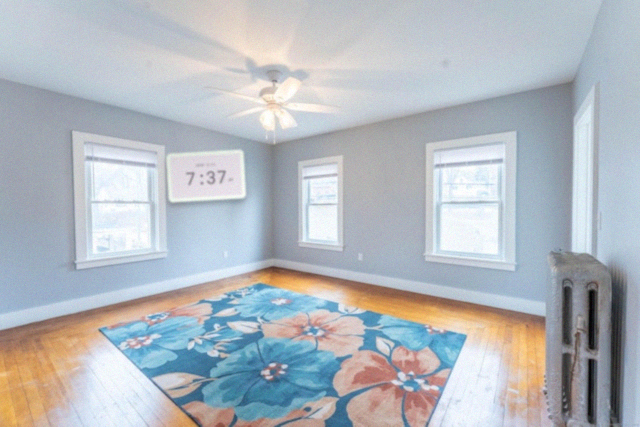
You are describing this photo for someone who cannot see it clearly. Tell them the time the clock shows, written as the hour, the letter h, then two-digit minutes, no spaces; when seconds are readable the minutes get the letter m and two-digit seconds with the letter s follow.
7h37
